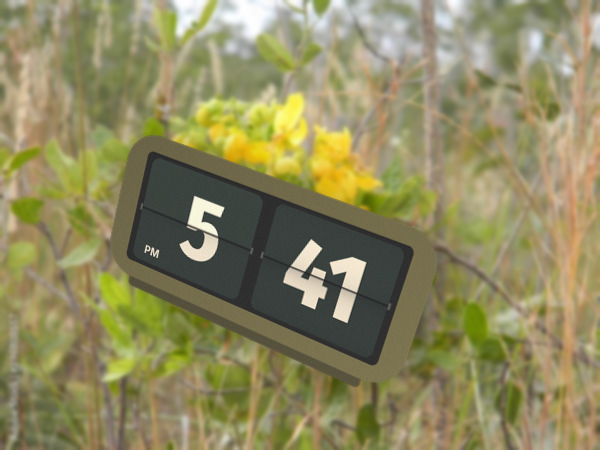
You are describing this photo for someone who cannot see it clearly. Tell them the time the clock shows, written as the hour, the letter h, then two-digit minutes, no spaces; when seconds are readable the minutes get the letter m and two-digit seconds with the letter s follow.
5h41
